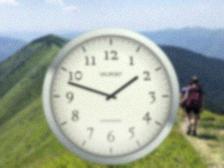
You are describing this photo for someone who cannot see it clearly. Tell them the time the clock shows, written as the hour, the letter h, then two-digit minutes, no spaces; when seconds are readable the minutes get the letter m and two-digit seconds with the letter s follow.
1h48
